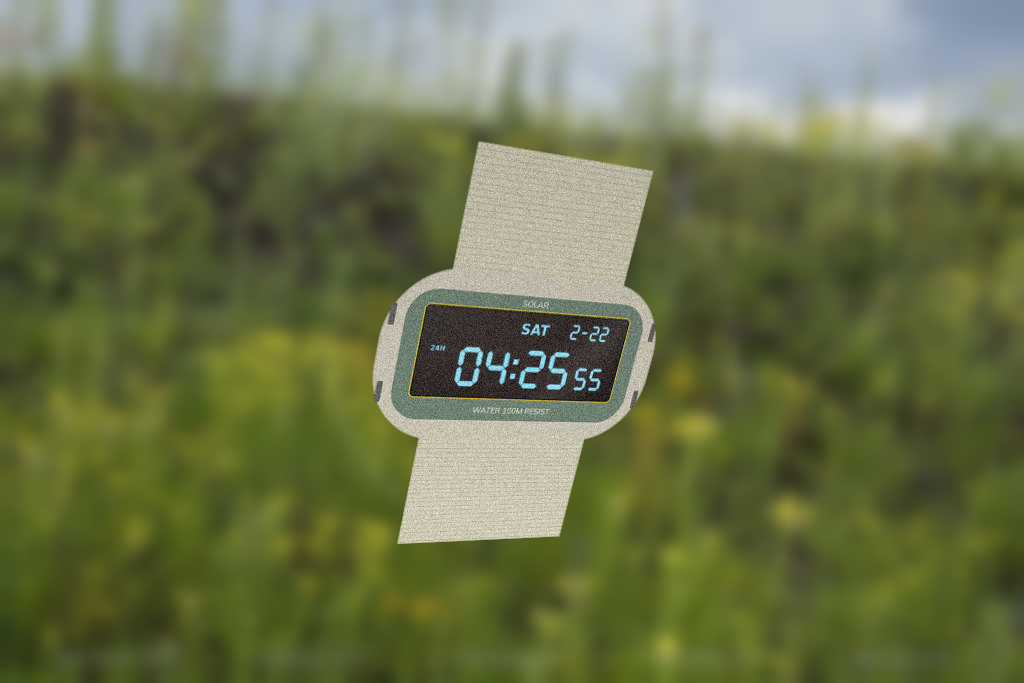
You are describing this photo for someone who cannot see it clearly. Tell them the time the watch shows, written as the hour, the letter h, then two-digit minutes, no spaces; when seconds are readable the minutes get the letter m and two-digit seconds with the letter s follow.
4h25m55s
